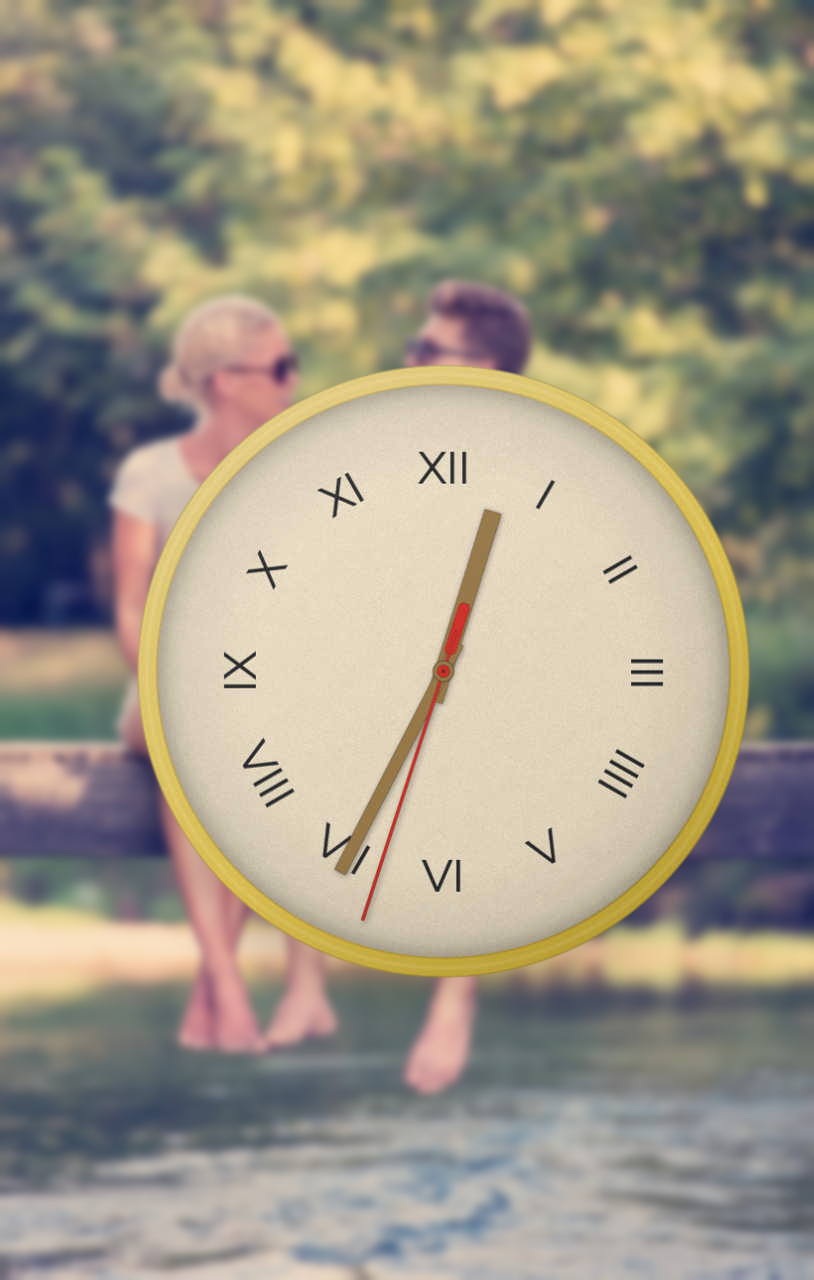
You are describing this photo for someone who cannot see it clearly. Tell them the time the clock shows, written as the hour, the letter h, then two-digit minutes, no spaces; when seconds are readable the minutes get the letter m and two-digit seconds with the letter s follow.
12h34m33s
